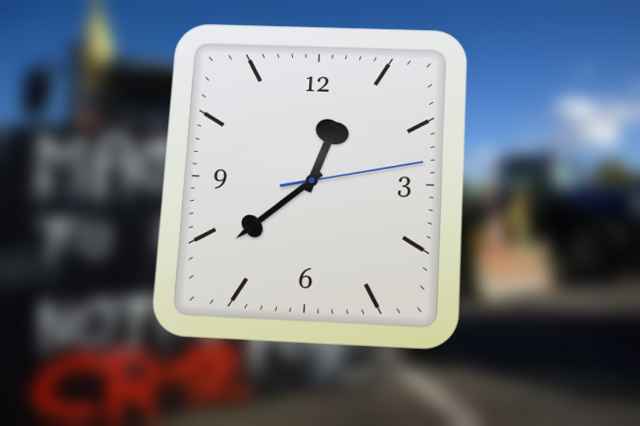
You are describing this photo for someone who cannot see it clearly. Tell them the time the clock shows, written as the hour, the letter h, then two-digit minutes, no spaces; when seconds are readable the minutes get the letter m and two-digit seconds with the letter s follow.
12h38m13s
